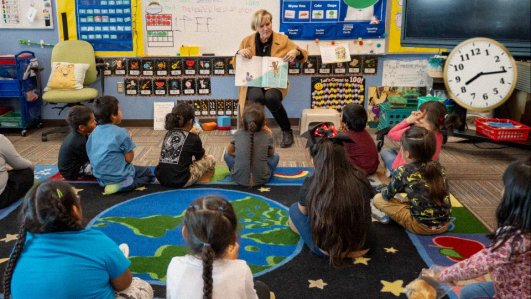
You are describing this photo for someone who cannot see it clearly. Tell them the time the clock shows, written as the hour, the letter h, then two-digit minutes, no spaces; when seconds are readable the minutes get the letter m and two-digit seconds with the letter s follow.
8h16
